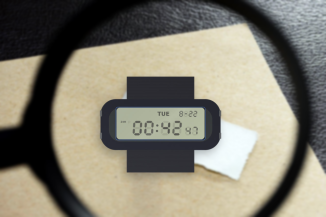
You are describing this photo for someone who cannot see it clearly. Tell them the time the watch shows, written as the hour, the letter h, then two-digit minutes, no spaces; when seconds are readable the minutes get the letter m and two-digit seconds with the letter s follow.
0h42m47s
